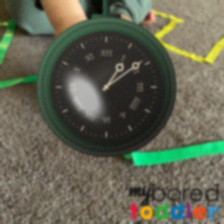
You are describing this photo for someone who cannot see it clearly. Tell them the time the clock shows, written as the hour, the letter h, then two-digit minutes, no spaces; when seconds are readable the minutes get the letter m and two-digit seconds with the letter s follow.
1h09
